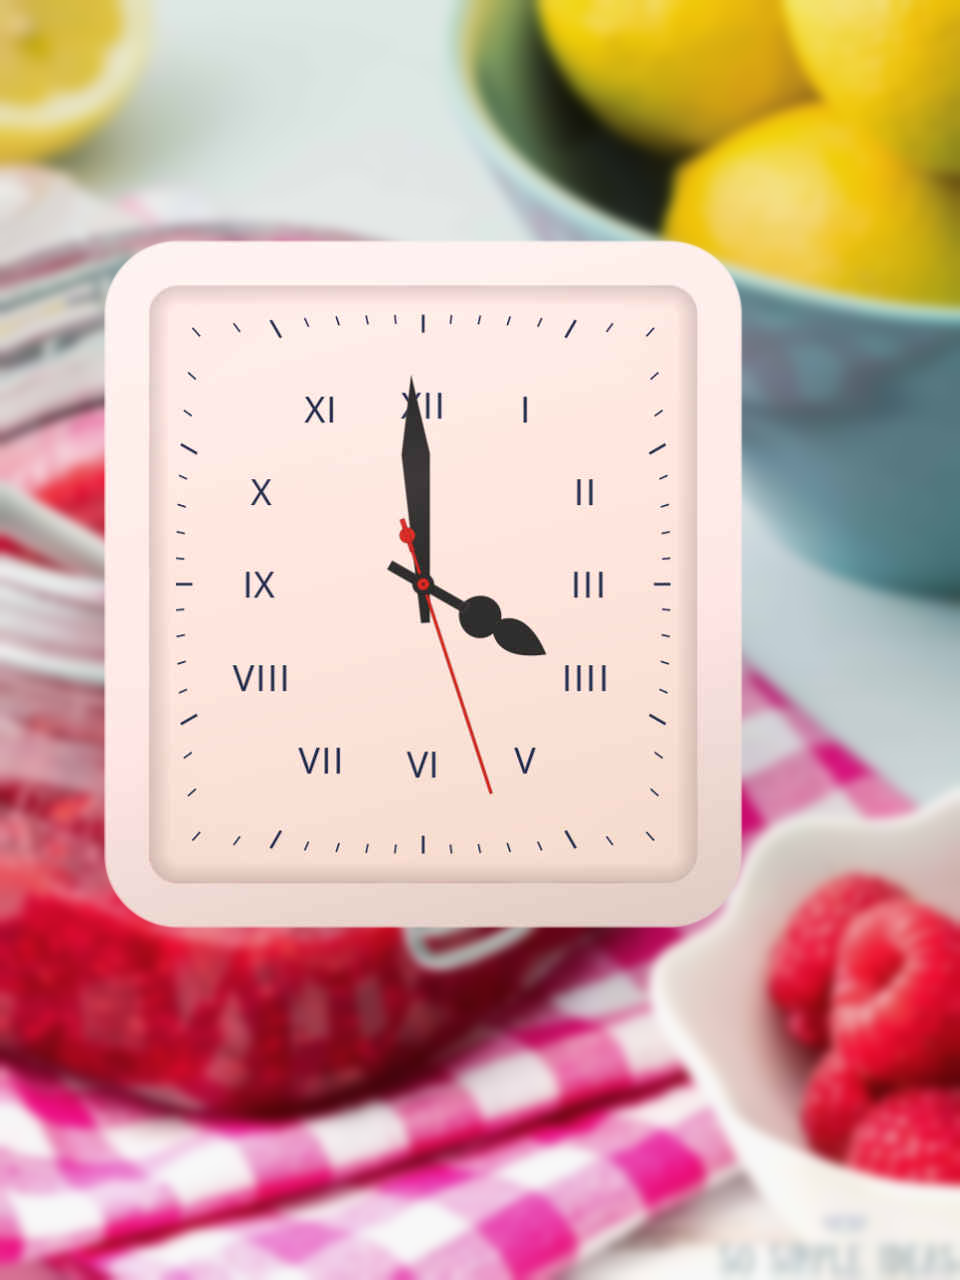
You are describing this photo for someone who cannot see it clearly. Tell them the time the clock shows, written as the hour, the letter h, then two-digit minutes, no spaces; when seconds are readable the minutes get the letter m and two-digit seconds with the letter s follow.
3h59m27s
